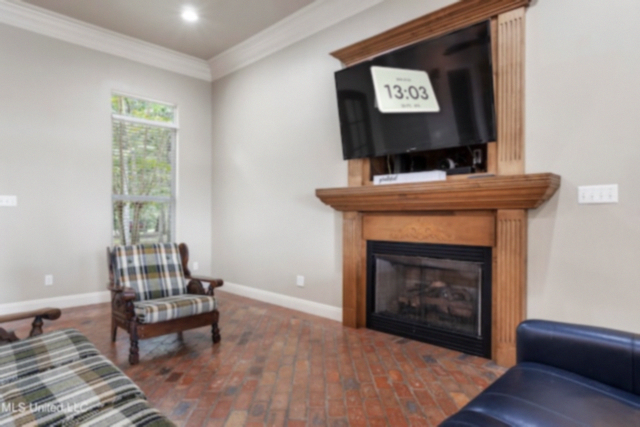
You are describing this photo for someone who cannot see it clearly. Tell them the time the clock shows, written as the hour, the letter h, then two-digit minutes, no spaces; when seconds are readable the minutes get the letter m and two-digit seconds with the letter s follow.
13h03
